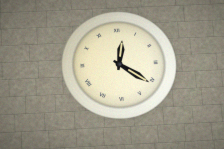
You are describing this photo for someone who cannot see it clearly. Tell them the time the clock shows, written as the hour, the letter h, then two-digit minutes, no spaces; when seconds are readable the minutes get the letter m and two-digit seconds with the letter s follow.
12h21
